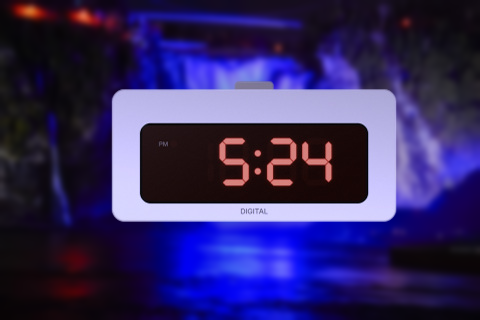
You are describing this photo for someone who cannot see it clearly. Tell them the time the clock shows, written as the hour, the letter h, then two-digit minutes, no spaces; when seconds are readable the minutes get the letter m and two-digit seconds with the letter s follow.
5h24
